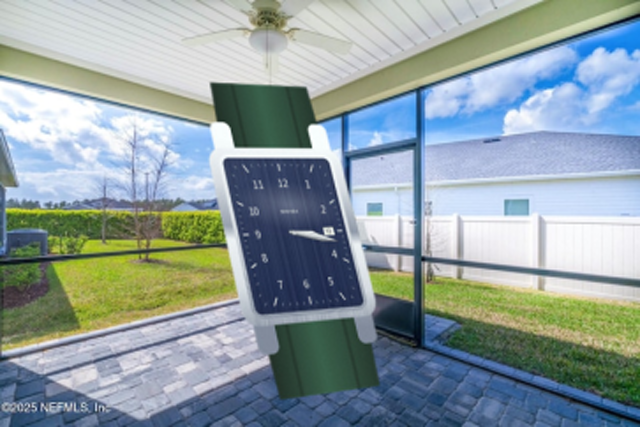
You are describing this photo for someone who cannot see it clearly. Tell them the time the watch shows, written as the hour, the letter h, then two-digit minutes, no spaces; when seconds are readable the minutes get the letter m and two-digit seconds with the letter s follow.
3h17
